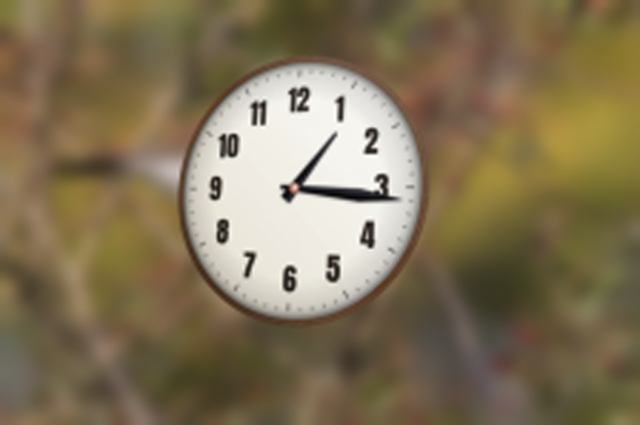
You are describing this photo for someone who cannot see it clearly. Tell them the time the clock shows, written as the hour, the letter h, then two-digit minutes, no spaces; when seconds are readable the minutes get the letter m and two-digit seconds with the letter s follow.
1h16
